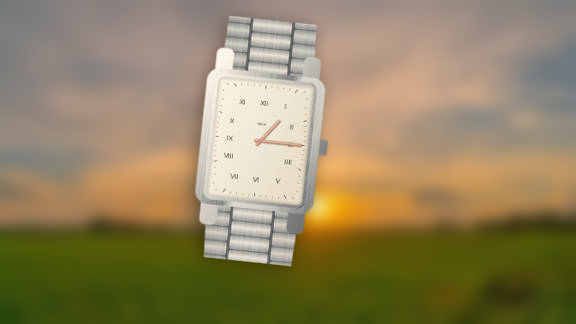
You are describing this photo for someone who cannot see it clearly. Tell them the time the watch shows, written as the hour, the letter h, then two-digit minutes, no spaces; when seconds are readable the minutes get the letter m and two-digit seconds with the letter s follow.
1h15
